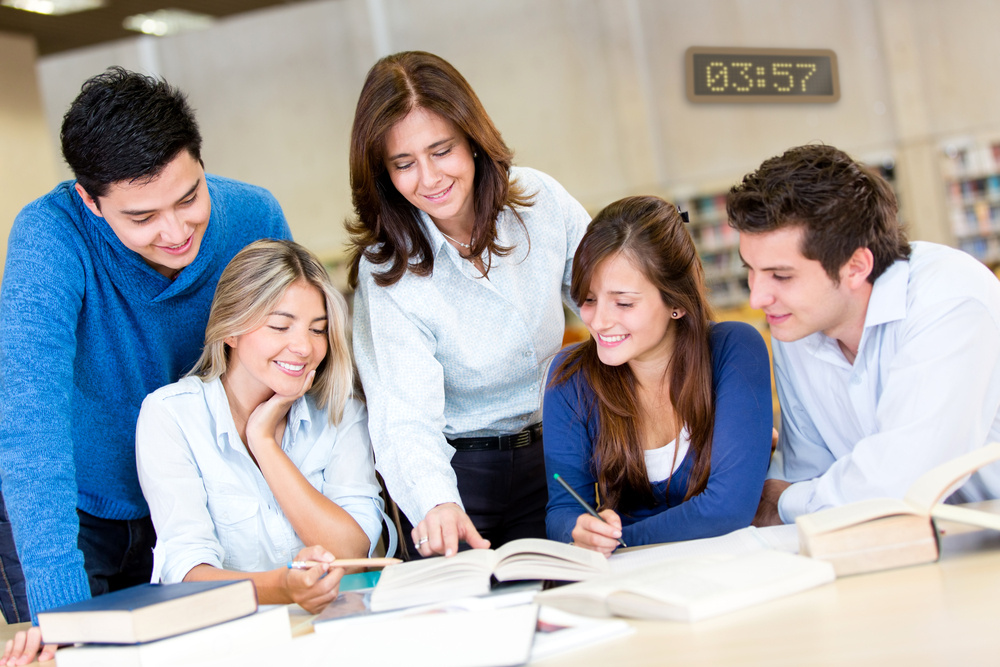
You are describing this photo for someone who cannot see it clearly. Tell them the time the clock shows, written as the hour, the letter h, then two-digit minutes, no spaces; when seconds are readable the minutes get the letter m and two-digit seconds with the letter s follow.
3h57
